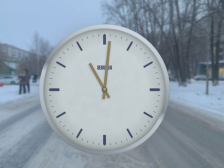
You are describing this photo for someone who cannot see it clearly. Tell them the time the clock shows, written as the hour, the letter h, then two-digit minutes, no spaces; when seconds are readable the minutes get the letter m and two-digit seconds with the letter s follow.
11h01
